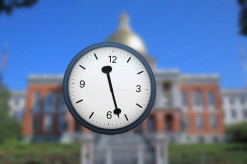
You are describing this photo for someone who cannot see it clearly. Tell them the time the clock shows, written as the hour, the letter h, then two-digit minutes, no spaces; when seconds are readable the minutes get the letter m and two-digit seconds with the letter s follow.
11h27
